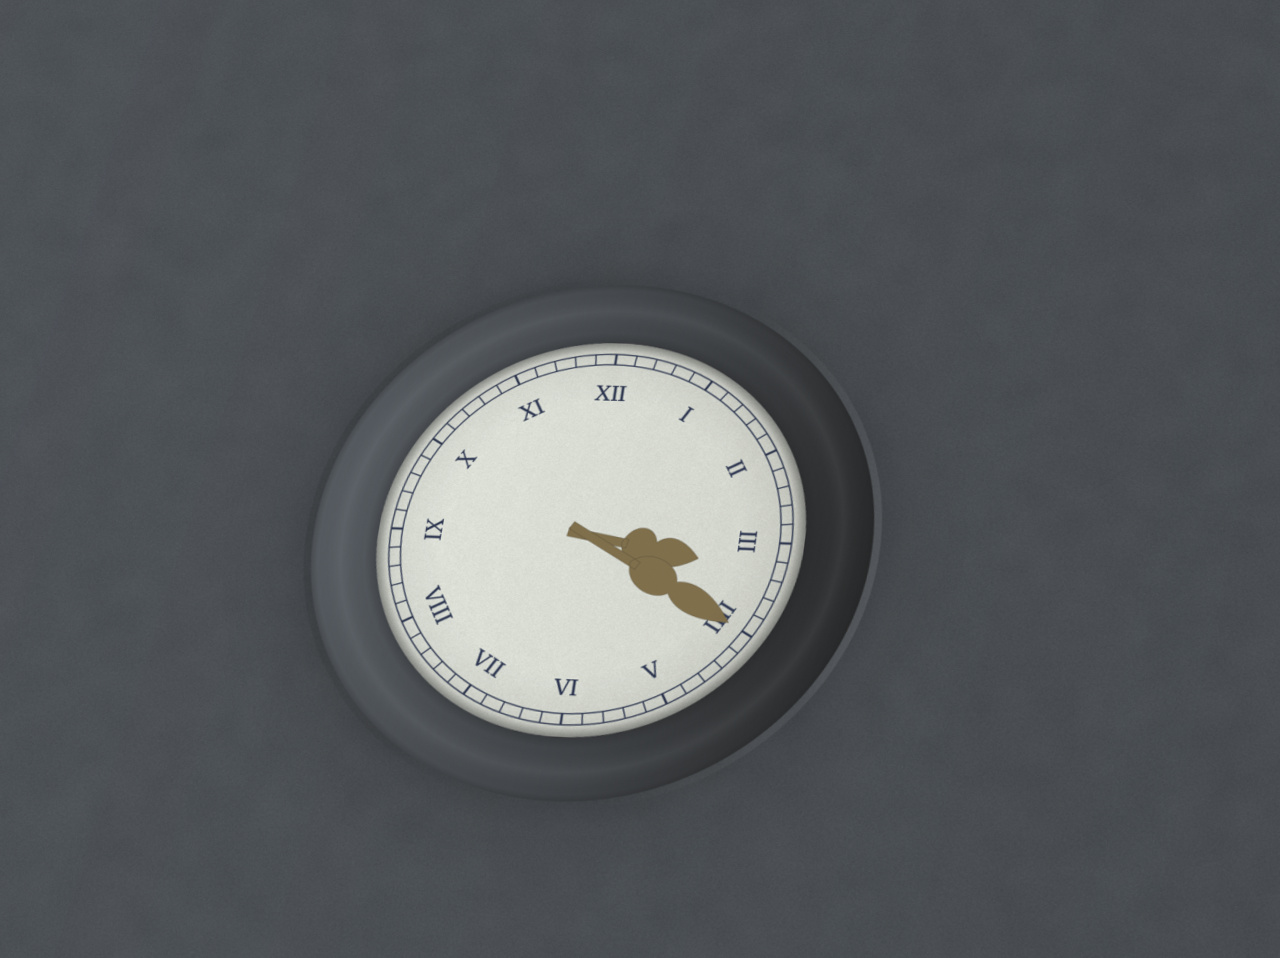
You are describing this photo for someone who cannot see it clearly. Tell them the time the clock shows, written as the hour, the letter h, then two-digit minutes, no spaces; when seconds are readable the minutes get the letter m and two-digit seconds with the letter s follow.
3h20
